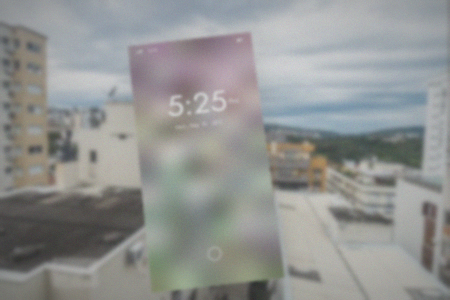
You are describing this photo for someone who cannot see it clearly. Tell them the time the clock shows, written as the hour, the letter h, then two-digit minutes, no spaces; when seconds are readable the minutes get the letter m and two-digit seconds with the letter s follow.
5h25
